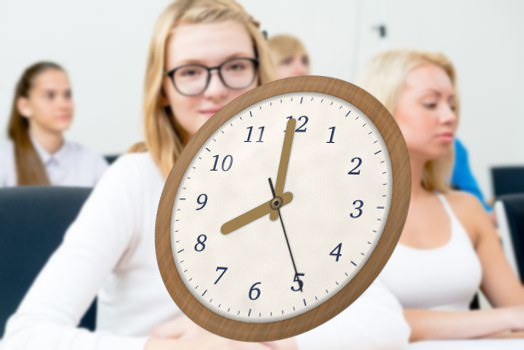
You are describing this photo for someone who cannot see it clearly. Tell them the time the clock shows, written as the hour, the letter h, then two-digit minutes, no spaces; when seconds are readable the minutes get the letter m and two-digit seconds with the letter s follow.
7h59m25s
